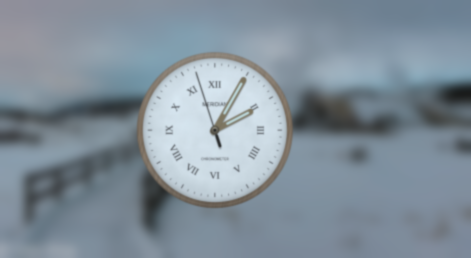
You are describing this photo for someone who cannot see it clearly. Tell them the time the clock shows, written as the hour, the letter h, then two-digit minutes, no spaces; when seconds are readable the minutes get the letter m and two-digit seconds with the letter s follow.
2h04m57s
